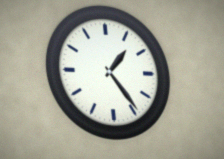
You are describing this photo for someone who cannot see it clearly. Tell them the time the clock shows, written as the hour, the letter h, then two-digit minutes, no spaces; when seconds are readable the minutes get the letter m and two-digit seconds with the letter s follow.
1h24
